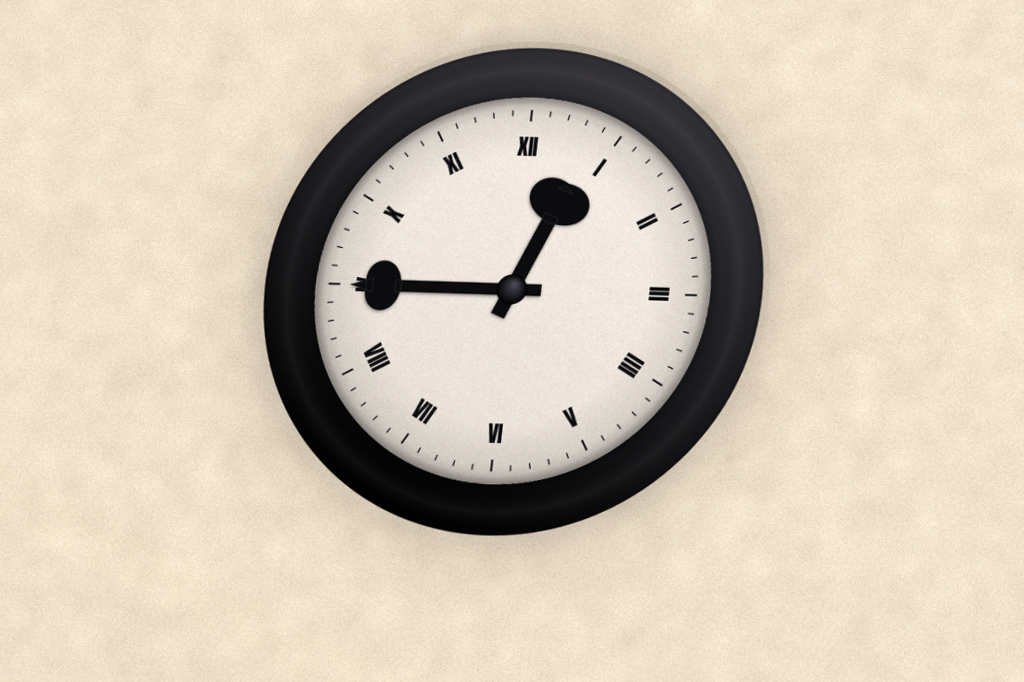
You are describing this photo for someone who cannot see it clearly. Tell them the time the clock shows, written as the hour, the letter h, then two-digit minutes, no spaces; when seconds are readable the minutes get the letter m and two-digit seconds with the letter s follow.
12h45
